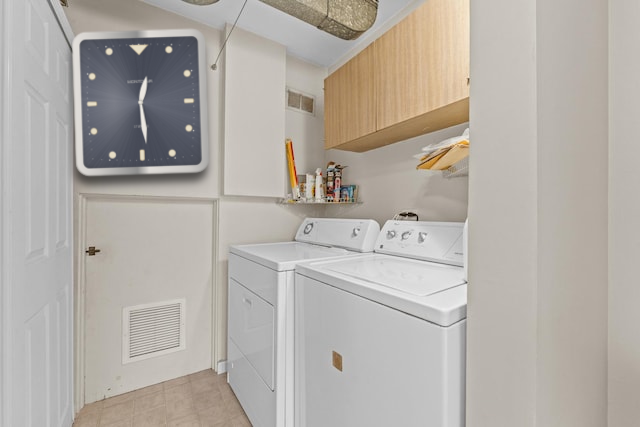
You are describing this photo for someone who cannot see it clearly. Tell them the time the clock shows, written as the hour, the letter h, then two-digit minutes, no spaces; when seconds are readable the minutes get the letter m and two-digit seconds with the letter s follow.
12h29
